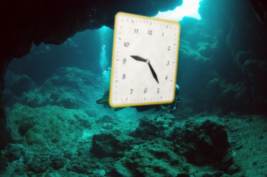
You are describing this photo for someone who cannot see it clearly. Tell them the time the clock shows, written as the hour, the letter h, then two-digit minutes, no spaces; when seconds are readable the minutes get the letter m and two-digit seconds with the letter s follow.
9h24
